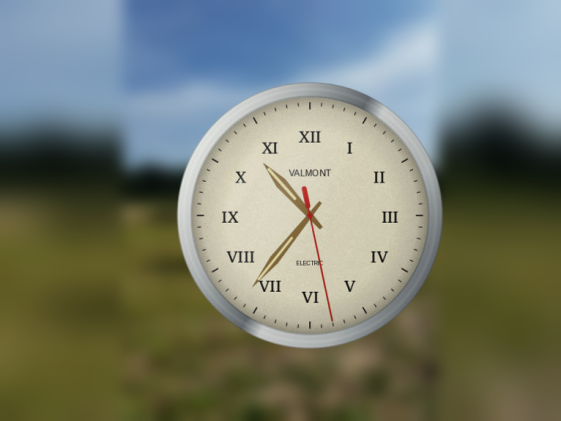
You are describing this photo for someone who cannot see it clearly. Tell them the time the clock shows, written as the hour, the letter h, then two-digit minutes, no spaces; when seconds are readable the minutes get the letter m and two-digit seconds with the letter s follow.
10h36m28s
